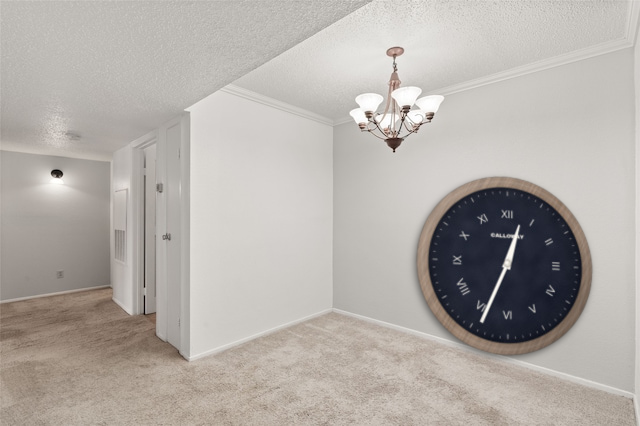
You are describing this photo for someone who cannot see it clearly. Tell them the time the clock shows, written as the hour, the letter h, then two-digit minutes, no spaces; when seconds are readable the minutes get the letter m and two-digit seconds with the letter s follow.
12h34
